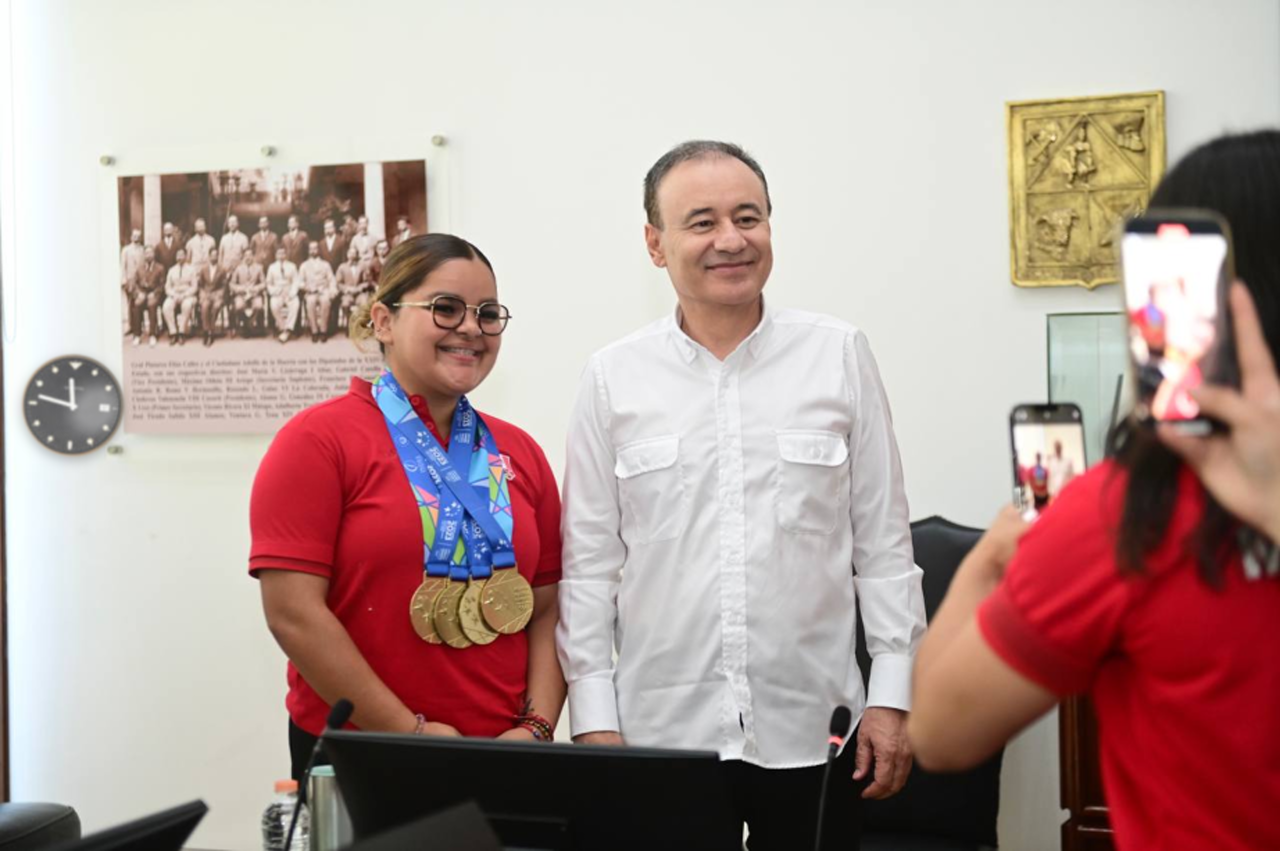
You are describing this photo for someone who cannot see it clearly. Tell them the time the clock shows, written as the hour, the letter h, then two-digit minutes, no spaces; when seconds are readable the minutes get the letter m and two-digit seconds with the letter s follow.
11h47
